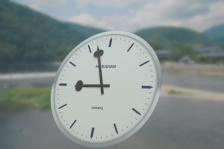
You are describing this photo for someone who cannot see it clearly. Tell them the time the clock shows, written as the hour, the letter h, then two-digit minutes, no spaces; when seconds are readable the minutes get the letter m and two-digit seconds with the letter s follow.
8h57
